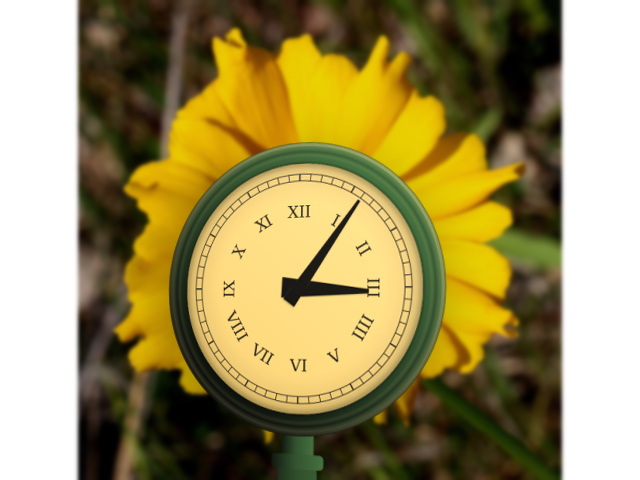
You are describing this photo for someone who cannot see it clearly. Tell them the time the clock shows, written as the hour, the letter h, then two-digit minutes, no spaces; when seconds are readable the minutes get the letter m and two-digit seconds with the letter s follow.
3h06
